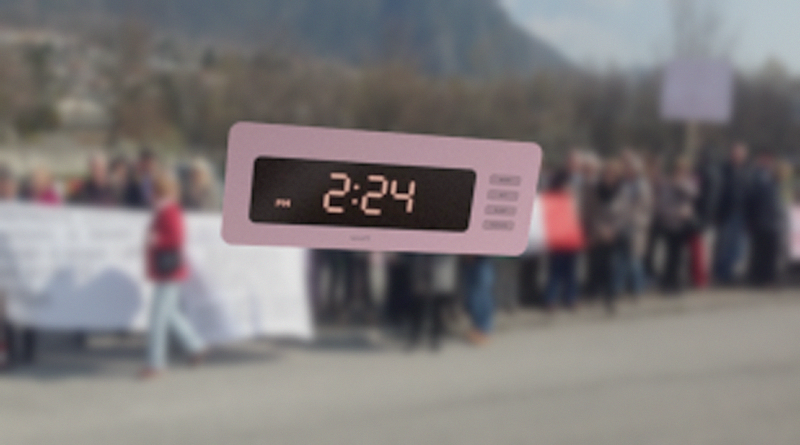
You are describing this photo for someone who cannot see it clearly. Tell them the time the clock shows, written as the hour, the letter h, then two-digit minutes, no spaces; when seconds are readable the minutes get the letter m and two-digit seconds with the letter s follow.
2h24
